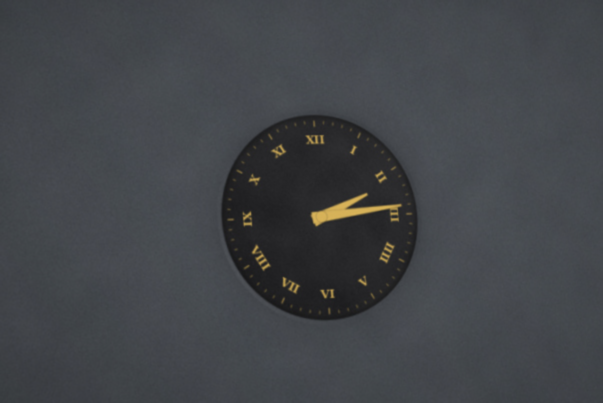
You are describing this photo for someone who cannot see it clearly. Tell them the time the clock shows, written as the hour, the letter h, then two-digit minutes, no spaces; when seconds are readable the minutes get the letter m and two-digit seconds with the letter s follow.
2h14
